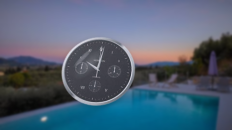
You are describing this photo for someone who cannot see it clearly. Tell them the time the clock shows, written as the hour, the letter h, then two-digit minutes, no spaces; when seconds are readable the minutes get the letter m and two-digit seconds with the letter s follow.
10h01
